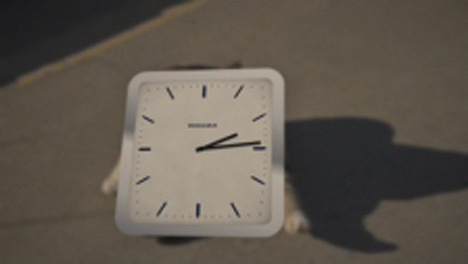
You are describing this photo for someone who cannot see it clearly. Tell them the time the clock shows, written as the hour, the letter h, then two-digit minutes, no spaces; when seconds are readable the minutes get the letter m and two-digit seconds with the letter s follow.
2h14
